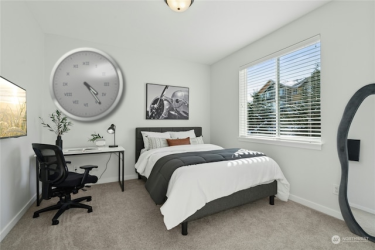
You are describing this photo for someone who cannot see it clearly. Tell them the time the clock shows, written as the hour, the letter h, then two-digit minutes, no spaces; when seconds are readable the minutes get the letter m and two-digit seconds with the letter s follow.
4h24
